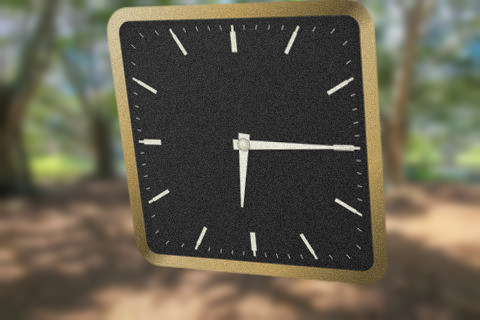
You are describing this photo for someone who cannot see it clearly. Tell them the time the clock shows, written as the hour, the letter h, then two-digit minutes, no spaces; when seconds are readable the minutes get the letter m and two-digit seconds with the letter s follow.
6h15
